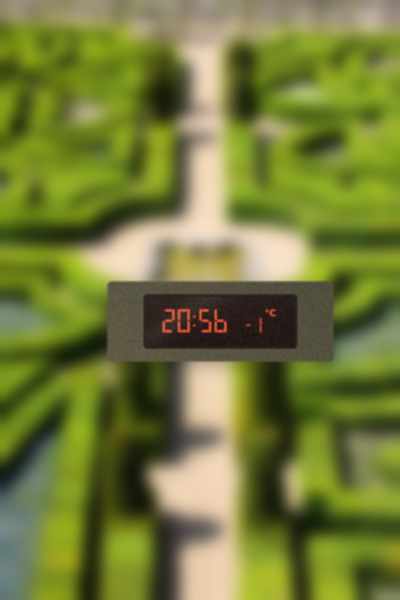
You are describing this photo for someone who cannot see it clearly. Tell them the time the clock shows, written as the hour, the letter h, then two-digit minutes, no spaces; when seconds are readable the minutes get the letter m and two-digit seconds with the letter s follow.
20h56
